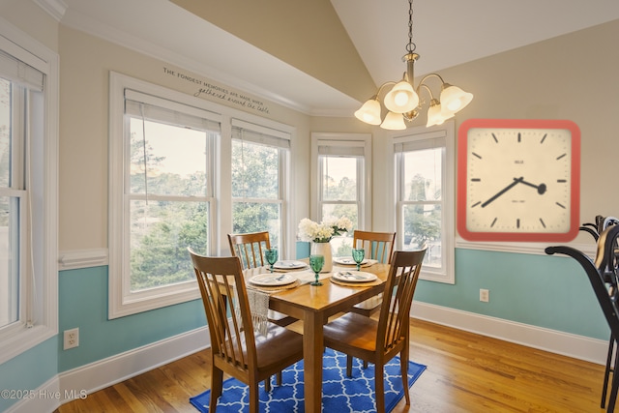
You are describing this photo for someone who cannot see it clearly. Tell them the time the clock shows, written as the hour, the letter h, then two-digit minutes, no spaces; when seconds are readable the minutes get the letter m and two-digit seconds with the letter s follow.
3h39
